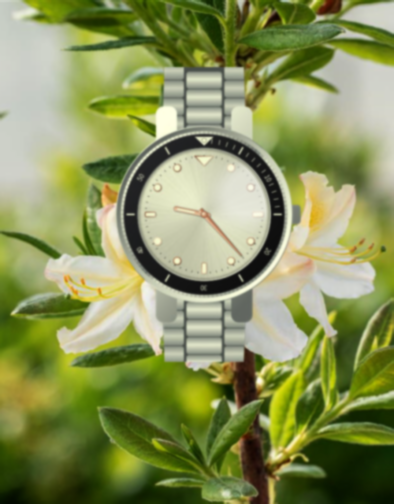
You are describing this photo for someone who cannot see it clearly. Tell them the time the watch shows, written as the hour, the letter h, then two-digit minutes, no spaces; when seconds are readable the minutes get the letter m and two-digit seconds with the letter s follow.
9h23
